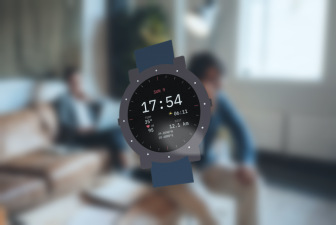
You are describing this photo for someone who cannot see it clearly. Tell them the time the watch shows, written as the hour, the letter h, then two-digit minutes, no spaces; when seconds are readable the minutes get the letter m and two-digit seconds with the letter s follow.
17h54
